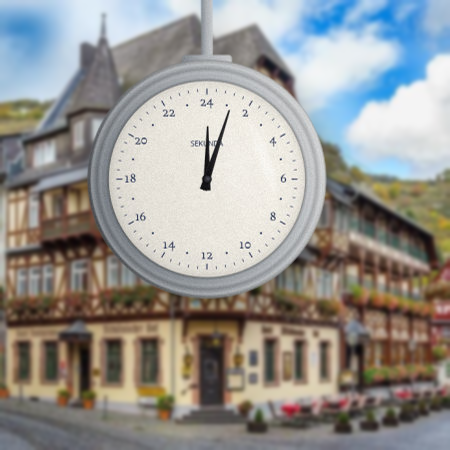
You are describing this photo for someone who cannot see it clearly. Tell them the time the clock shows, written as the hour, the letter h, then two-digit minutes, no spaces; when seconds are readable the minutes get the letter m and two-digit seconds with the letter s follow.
0h03
